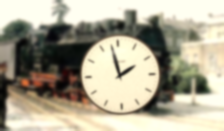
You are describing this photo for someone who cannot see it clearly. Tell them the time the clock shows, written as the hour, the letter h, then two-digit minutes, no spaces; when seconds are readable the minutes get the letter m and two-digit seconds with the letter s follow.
1h58
